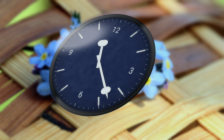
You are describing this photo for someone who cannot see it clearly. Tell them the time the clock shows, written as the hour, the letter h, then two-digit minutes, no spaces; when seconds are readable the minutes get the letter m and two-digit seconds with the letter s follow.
11h23
